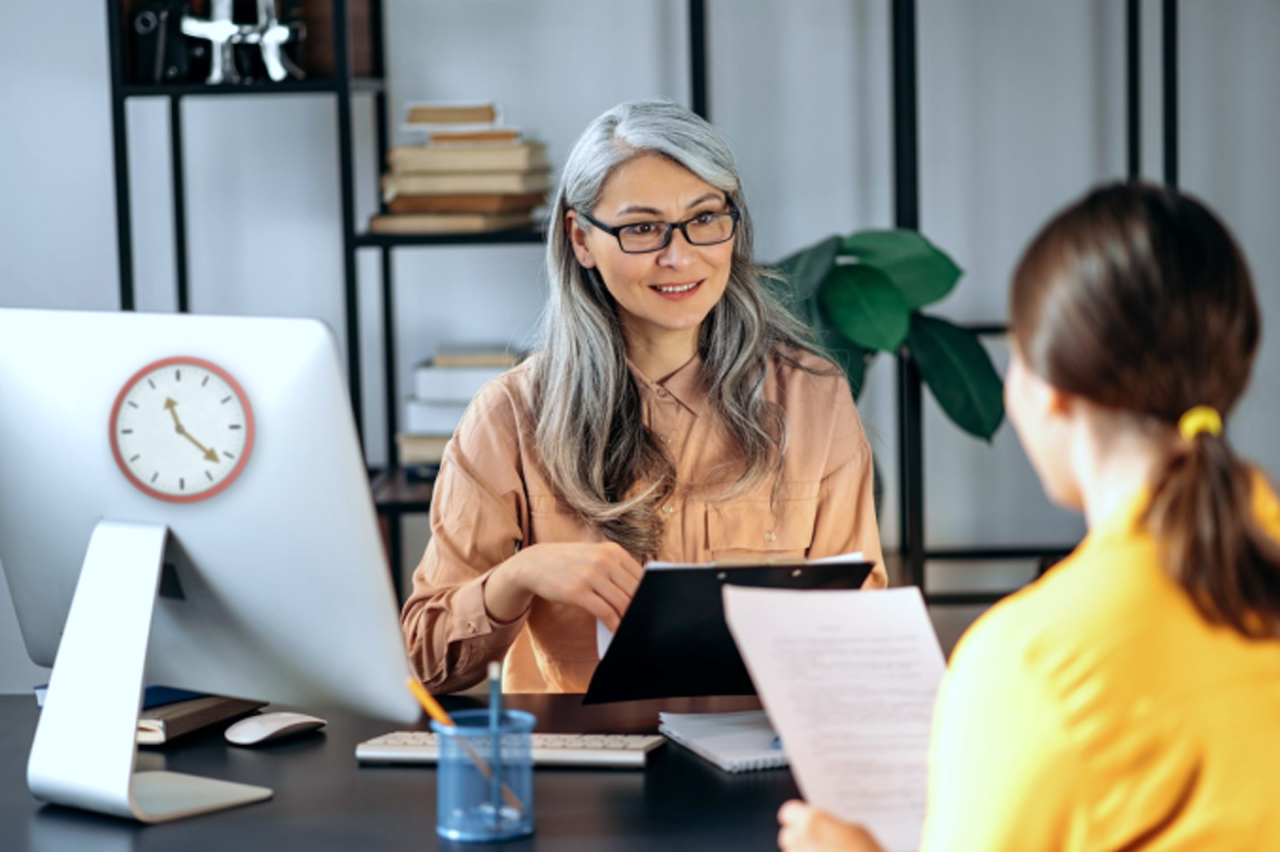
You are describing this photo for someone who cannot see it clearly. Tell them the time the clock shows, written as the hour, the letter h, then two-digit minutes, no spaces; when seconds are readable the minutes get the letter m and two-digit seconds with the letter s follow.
11h22
